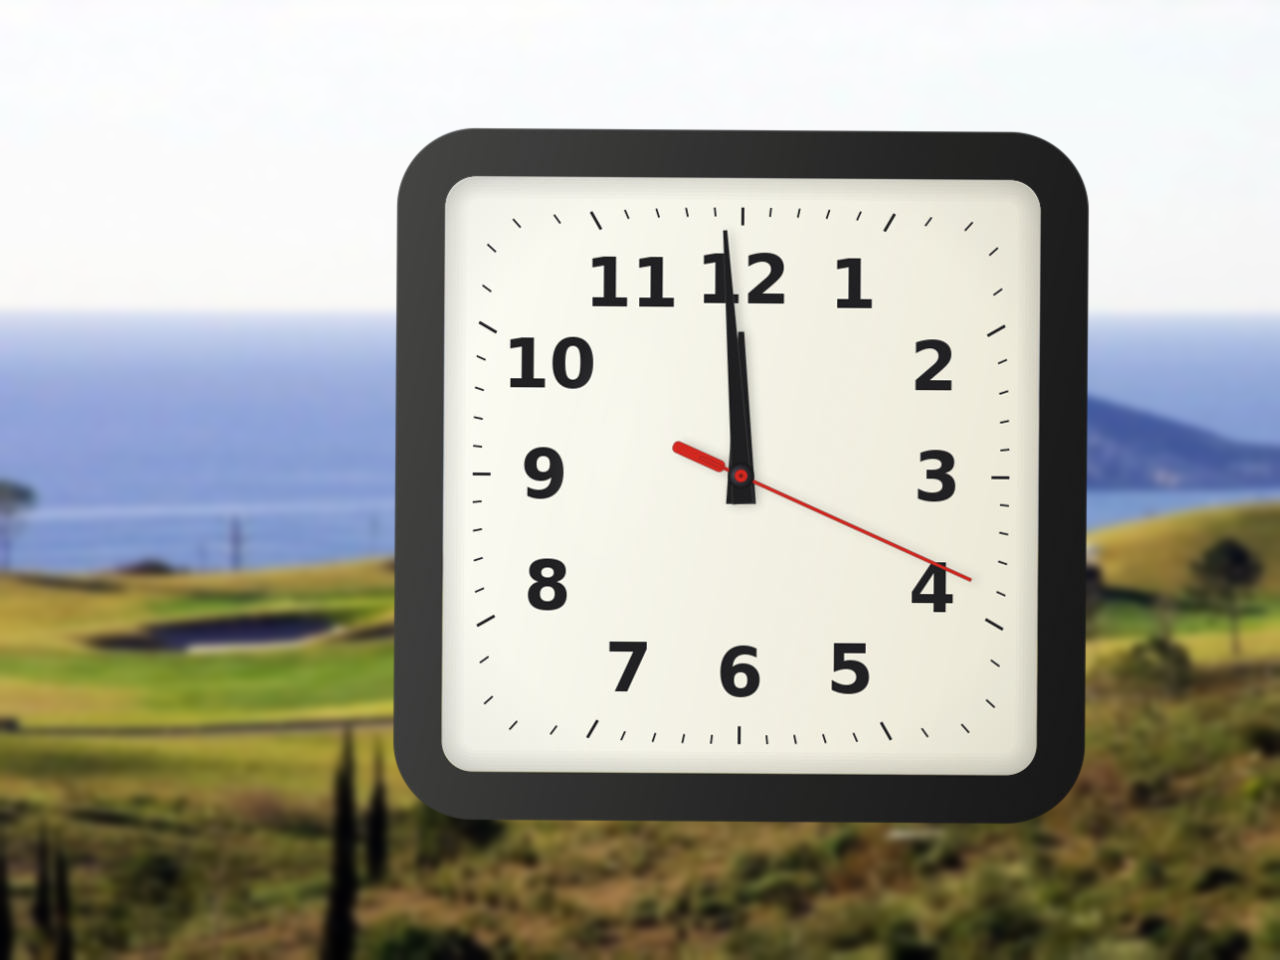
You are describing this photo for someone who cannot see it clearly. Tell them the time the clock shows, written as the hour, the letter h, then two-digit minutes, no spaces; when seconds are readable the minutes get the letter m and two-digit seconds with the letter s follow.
11h59m19s
